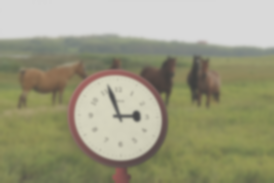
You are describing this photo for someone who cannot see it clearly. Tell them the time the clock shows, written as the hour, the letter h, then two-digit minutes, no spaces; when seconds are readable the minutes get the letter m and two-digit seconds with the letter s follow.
2h57
